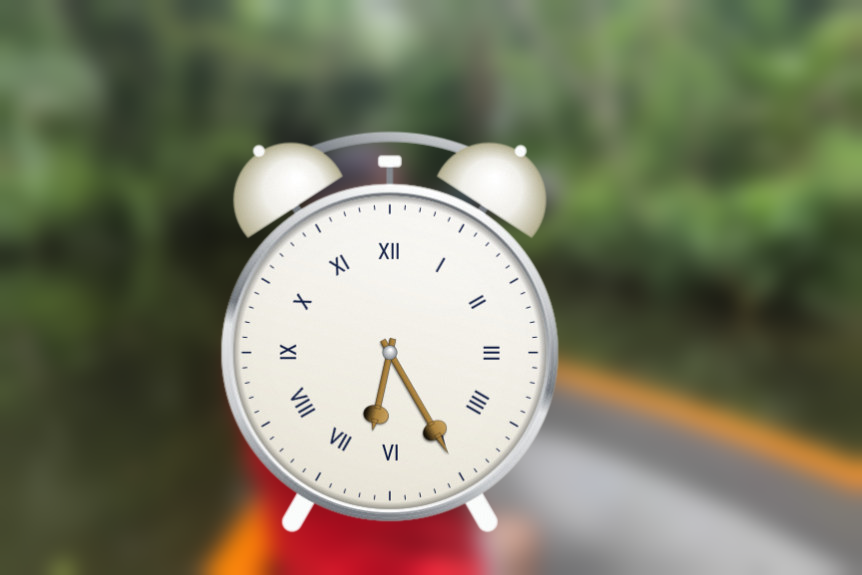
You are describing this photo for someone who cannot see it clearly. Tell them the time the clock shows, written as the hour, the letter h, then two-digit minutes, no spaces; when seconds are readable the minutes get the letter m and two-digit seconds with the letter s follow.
6h25
